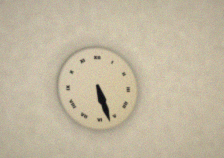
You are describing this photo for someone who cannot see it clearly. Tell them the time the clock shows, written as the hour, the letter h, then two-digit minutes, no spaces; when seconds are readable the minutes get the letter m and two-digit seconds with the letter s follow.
5h27
